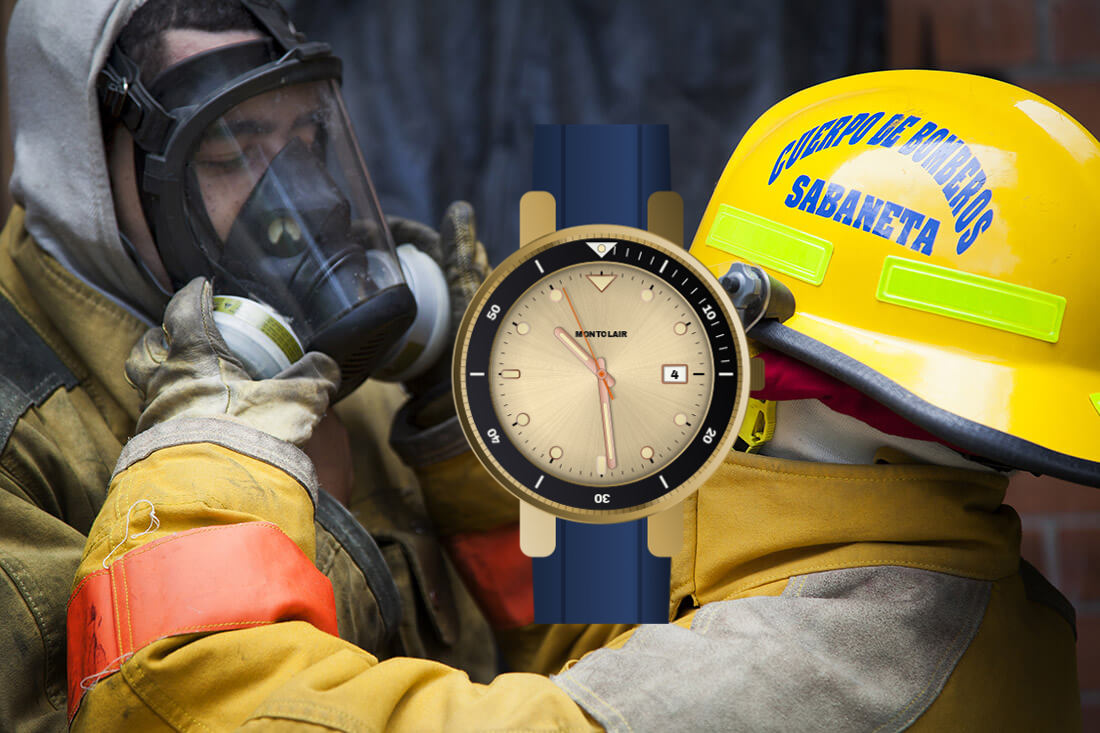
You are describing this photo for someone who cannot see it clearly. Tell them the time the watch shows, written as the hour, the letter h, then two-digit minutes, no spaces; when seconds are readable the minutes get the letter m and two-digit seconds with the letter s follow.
10h28m56s
